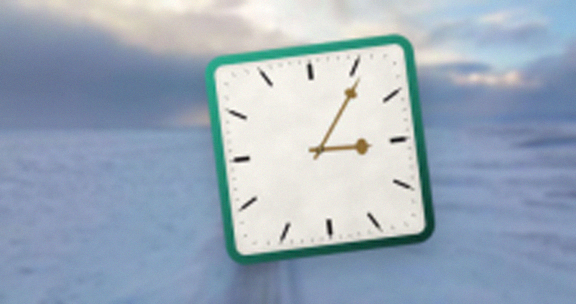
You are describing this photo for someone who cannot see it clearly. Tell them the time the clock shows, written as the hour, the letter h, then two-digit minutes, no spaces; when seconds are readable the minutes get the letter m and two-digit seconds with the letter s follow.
3h06
